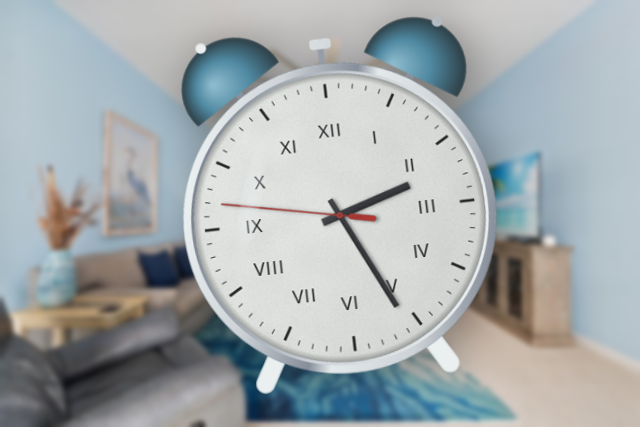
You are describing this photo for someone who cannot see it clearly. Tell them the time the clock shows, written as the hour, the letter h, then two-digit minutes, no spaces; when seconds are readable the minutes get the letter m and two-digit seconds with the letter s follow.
2h25m47s
